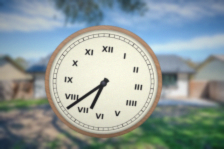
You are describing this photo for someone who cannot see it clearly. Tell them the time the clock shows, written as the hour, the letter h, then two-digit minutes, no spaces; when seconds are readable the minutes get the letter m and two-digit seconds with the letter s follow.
6h38
